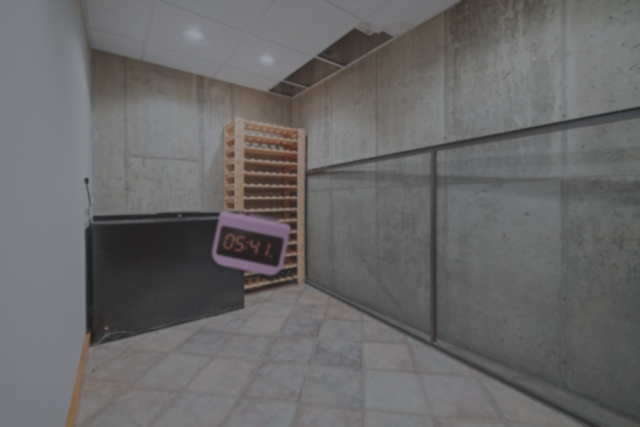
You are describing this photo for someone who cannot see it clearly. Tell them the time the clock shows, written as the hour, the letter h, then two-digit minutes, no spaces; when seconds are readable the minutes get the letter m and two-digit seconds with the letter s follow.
5h41
